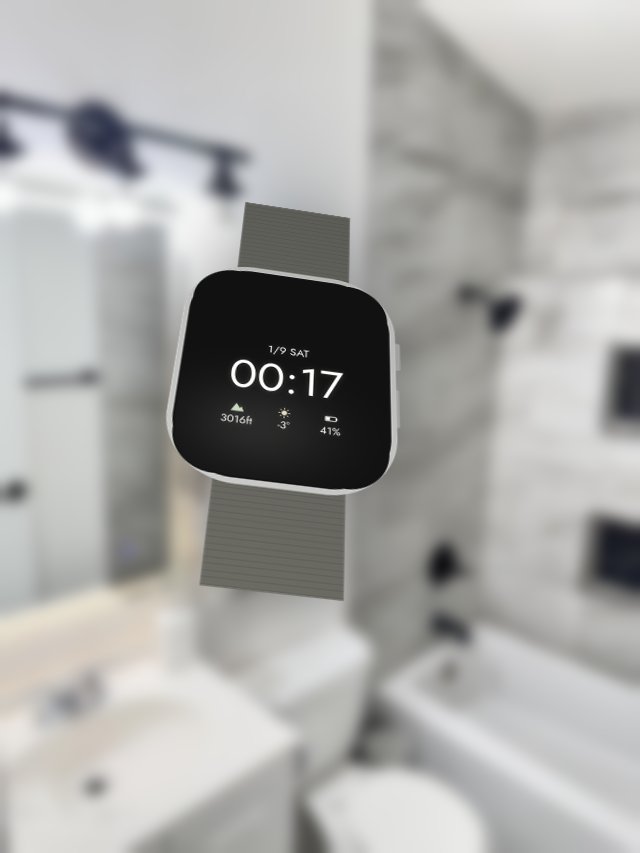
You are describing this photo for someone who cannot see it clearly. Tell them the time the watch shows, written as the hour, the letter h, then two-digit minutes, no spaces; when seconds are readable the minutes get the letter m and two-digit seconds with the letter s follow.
0h17
